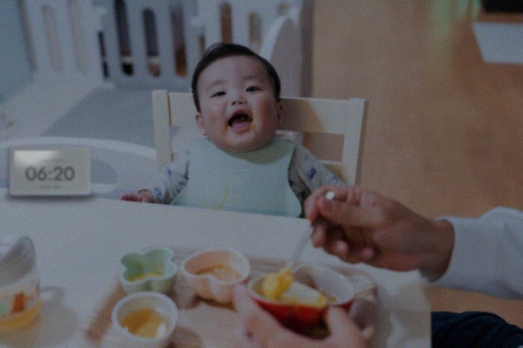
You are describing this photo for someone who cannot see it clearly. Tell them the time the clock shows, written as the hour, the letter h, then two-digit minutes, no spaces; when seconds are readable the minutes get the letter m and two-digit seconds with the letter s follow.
6h20
